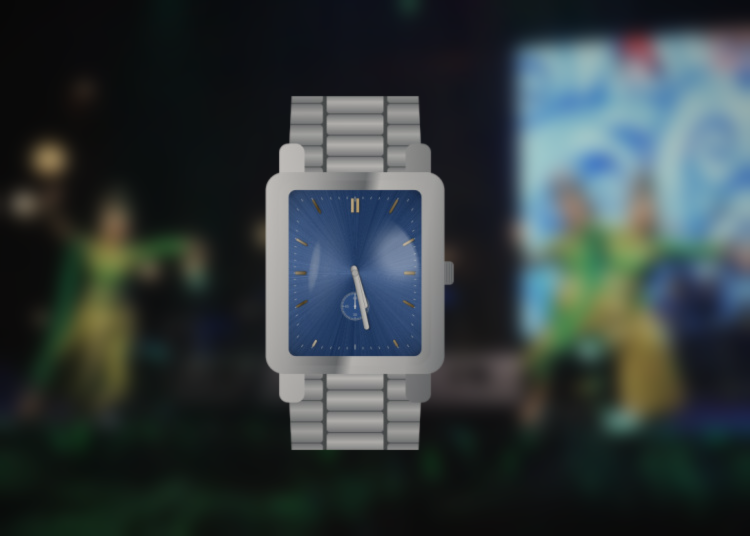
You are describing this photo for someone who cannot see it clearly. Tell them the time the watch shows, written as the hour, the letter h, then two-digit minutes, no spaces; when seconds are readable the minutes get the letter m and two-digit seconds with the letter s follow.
5h28
